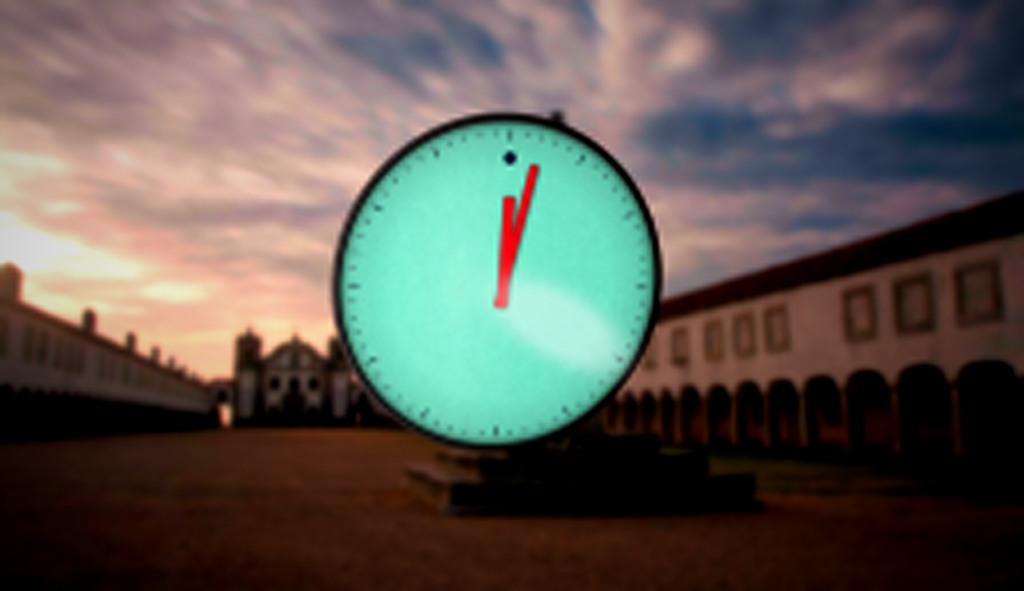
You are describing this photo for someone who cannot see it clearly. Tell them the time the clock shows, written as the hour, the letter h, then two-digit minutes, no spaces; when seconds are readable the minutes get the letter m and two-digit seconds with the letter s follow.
12h02
